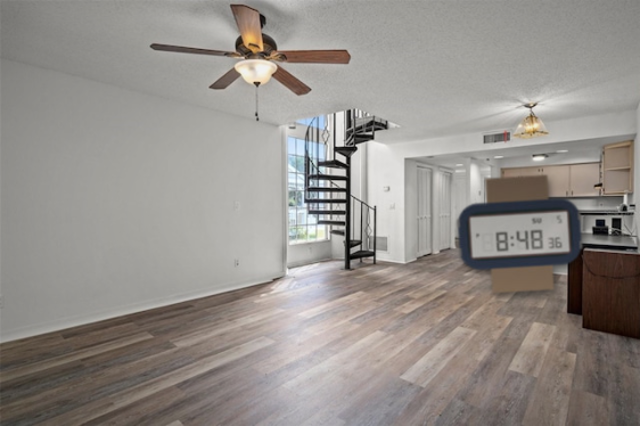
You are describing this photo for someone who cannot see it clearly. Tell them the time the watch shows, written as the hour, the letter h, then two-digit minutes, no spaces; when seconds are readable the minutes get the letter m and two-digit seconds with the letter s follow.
8h48
